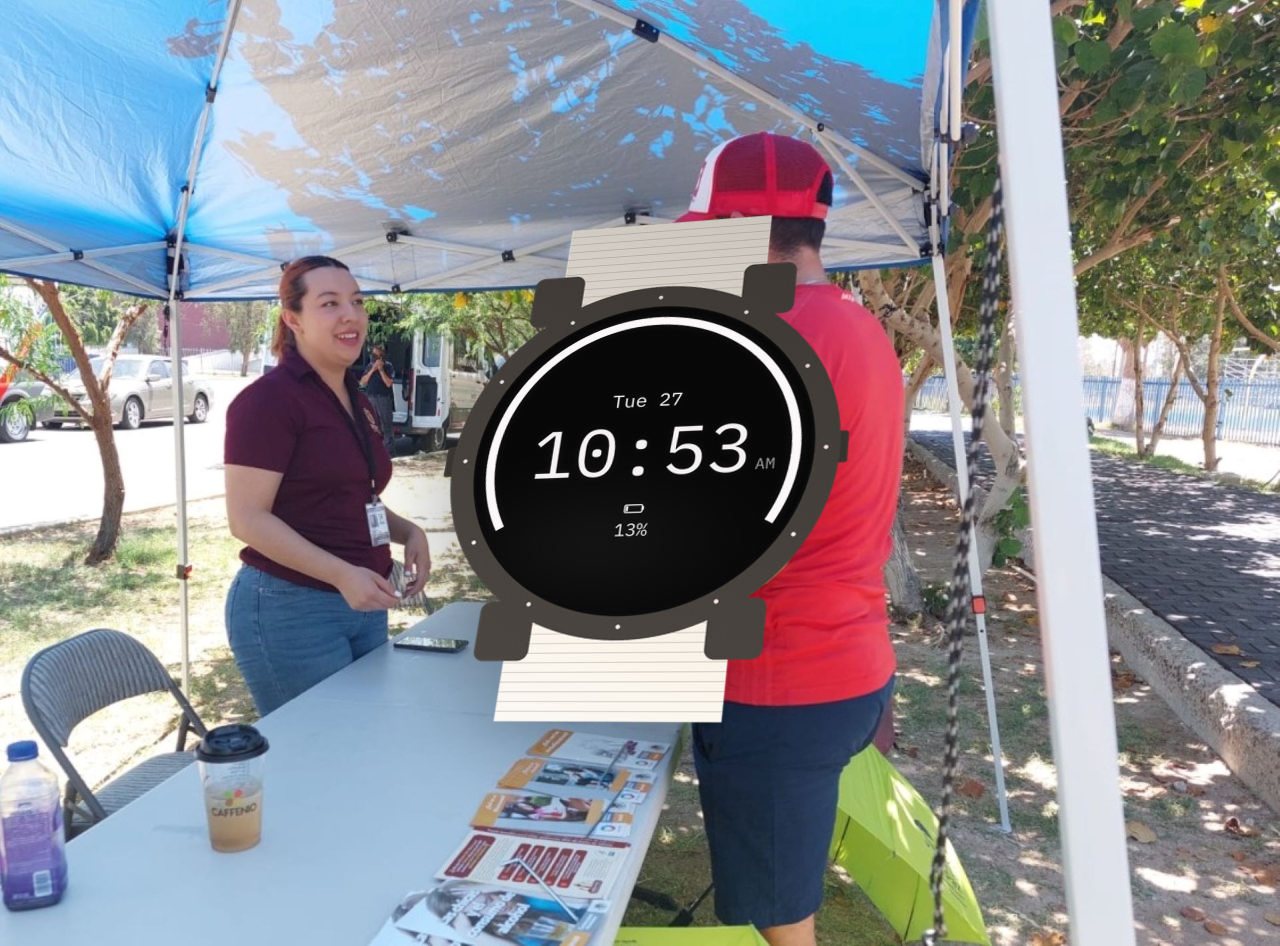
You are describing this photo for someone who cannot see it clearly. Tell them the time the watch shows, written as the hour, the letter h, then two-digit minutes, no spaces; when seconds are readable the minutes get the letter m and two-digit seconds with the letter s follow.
10h53
